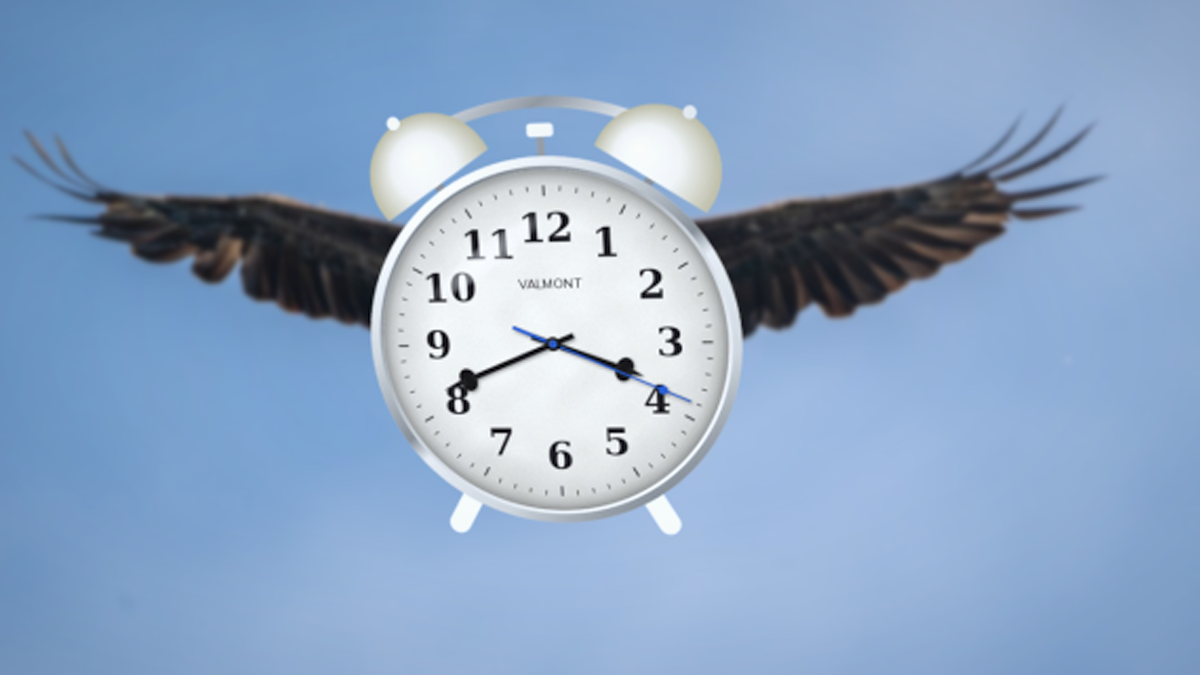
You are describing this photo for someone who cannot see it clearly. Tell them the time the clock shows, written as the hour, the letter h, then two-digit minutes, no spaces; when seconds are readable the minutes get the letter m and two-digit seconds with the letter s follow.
3h41m19s
